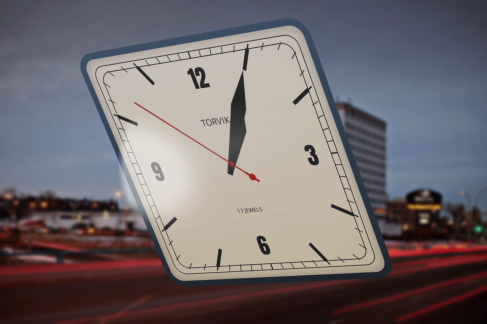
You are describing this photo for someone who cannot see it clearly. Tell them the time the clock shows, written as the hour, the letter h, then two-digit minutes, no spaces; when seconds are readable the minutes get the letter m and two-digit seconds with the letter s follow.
1h04m52s
